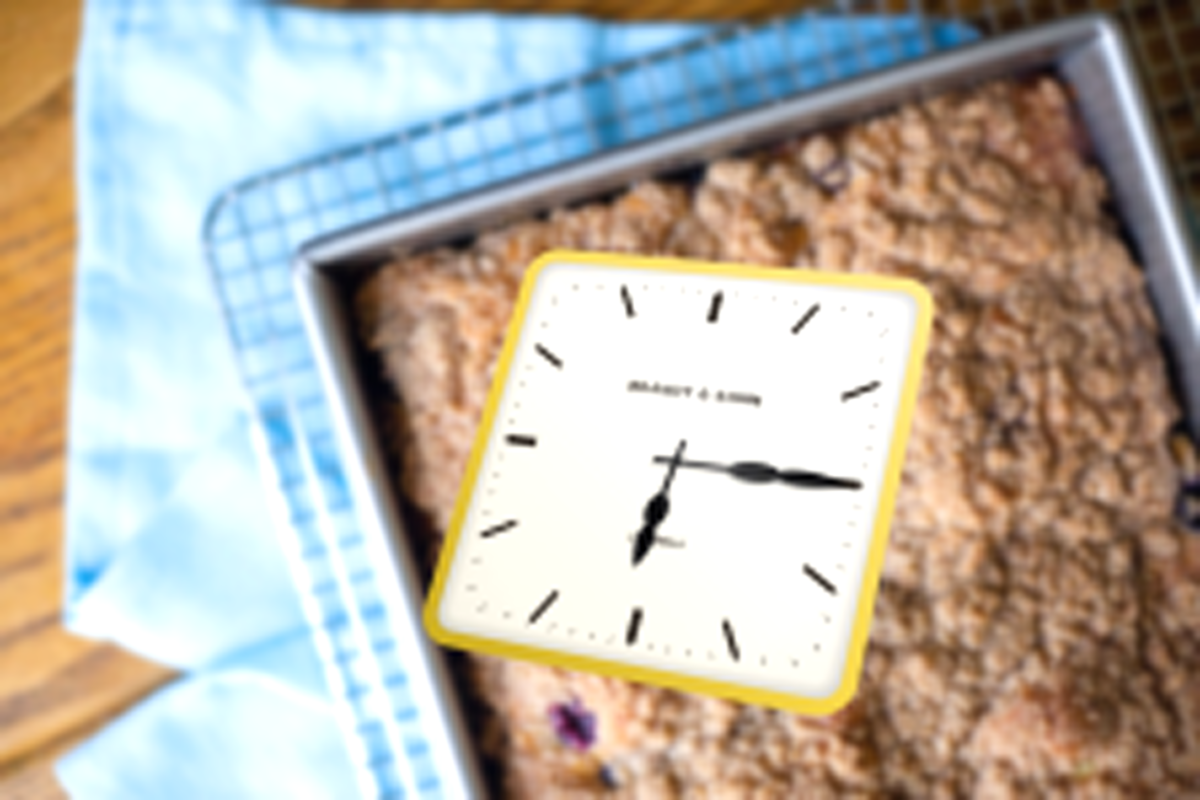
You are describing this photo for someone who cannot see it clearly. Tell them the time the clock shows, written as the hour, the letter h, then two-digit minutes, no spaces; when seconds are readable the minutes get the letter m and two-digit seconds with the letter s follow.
6h15
